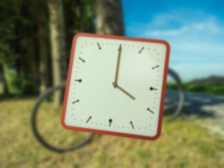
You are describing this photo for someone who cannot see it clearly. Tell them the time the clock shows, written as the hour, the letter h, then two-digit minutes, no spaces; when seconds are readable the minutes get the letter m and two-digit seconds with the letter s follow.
4h00
